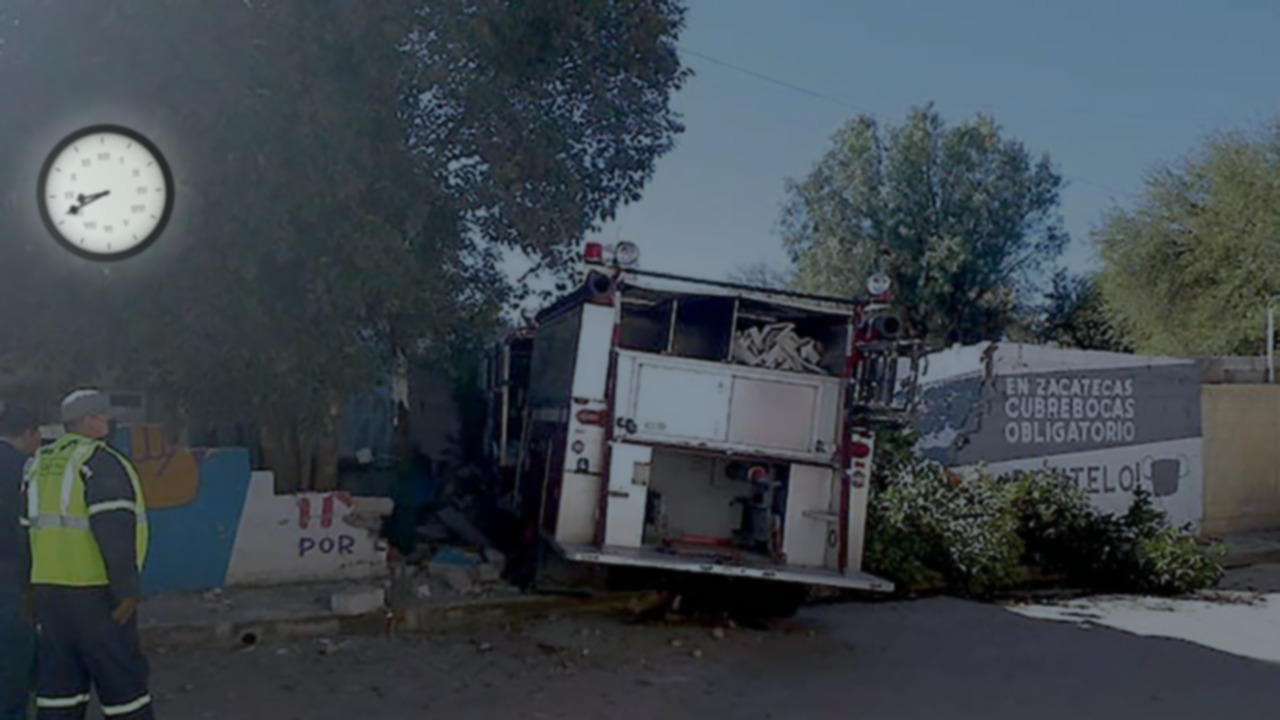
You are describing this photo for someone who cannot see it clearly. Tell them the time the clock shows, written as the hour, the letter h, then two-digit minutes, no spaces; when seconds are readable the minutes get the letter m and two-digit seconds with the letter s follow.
8h41
